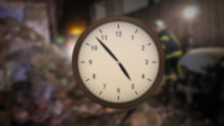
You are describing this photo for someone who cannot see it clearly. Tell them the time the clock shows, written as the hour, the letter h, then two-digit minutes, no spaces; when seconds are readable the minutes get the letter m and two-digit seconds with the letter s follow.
4h53
